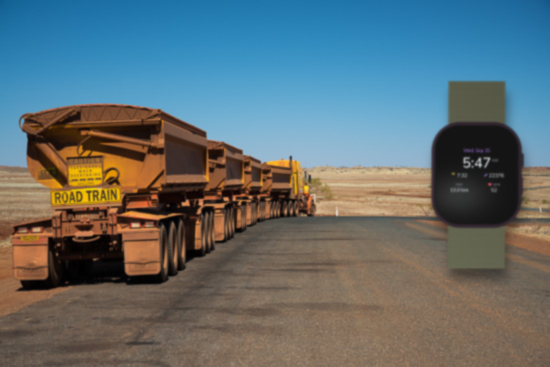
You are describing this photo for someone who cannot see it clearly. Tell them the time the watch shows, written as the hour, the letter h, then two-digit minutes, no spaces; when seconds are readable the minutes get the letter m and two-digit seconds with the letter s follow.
5h47
